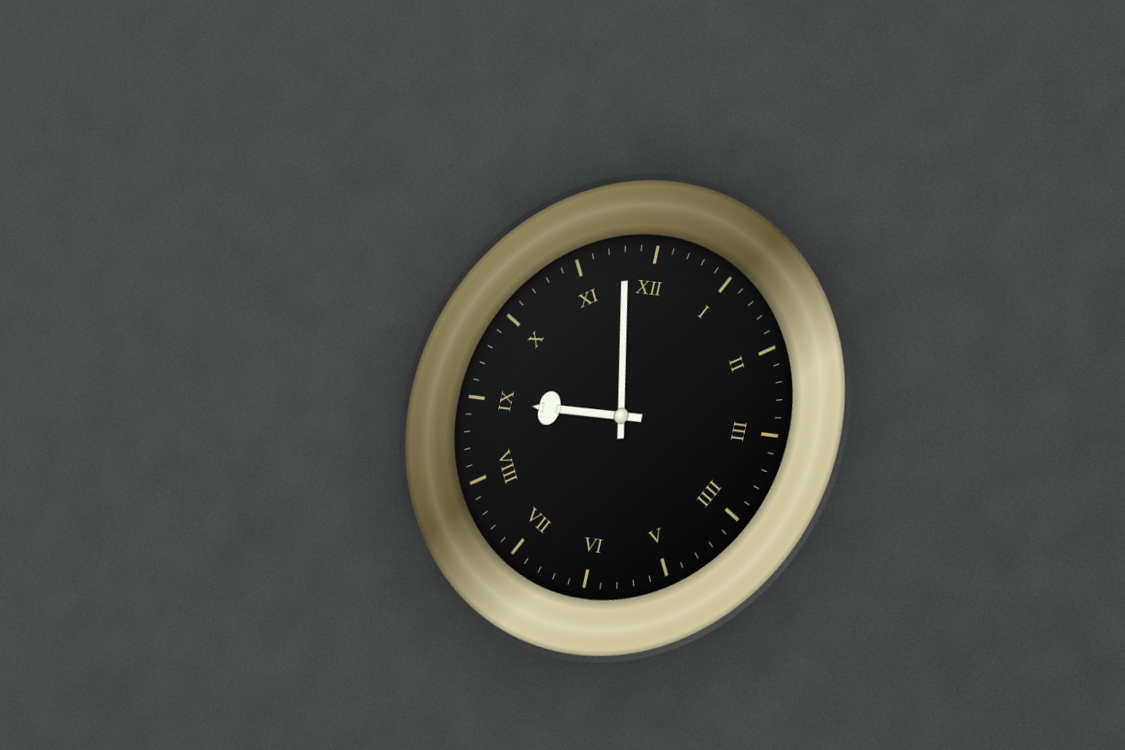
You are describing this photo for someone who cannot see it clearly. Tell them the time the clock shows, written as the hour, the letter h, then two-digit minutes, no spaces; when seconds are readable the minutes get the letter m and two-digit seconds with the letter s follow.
8h58
